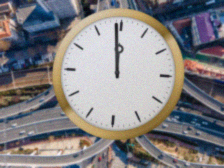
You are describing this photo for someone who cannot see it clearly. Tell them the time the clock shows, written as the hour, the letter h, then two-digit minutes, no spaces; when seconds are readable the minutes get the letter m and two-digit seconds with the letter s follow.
11h59
